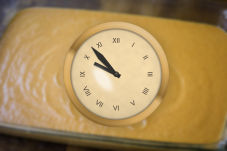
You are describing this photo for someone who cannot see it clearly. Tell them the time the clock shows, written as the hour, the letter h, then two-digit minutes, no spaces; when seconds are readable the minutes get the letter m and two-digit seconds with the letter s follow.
9h53
